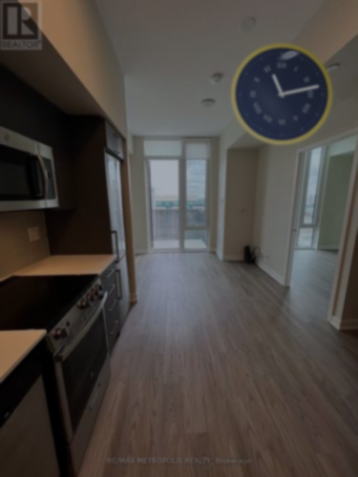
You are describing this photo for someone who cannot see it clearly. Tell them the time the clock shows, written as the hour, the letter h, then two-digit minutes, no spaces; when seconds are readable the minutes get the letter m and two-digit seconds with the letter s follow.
11h13
